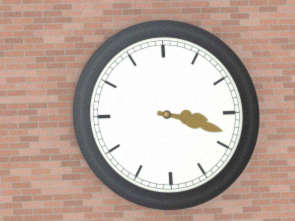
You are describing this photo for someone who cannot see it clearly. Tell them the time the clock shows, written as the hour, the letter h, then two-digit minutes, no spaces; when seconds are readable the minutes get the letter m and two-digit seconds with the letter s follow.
3h18
